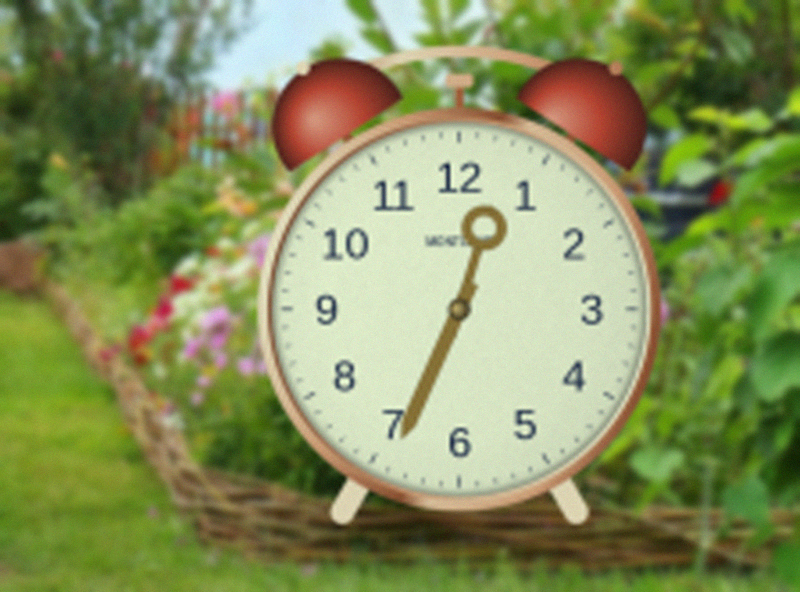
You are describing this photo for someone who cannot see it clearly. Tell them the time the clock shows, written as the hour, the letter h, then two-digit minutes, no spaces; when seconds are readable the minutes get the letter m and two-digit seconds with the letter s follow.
12h34
